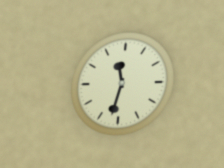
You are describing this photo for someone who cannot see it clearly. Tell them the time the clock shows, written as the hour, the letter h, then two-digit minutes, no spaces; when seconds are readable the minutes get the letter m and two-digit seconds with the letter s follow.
11h32
